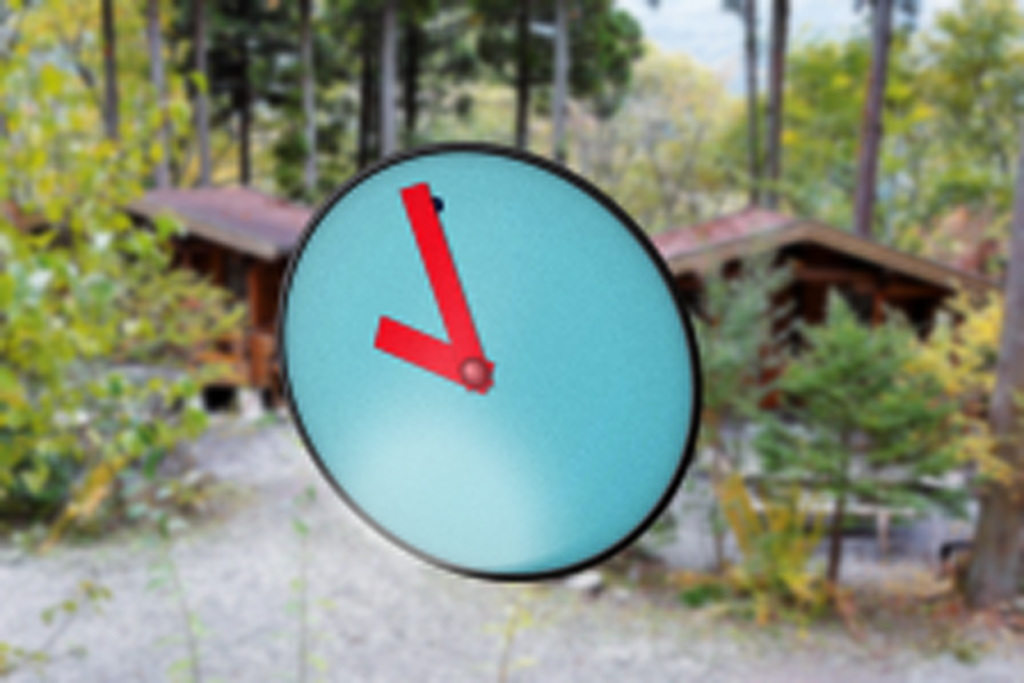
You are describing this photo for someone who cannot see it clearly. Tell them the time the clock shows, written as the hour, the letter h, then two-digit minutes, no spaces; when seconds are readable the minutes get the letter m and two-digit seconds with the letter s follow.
9h59
